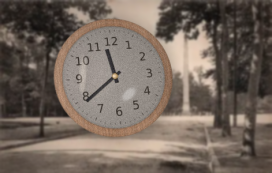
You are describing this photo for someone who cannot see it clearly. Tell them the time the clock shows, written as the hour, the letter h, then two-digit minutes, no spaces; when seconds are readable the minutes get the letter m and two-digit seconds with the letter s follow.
11h39
